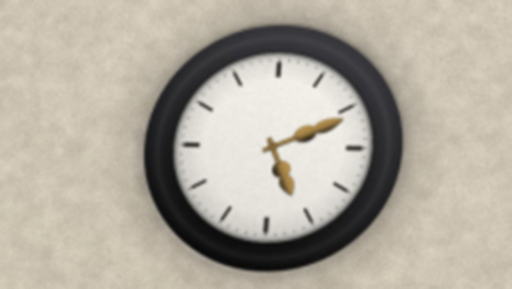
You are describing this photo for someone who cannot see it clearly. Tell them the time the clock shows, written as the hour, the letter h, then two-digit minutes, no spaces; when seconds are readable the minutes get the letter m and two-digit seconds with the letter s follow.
5h11
